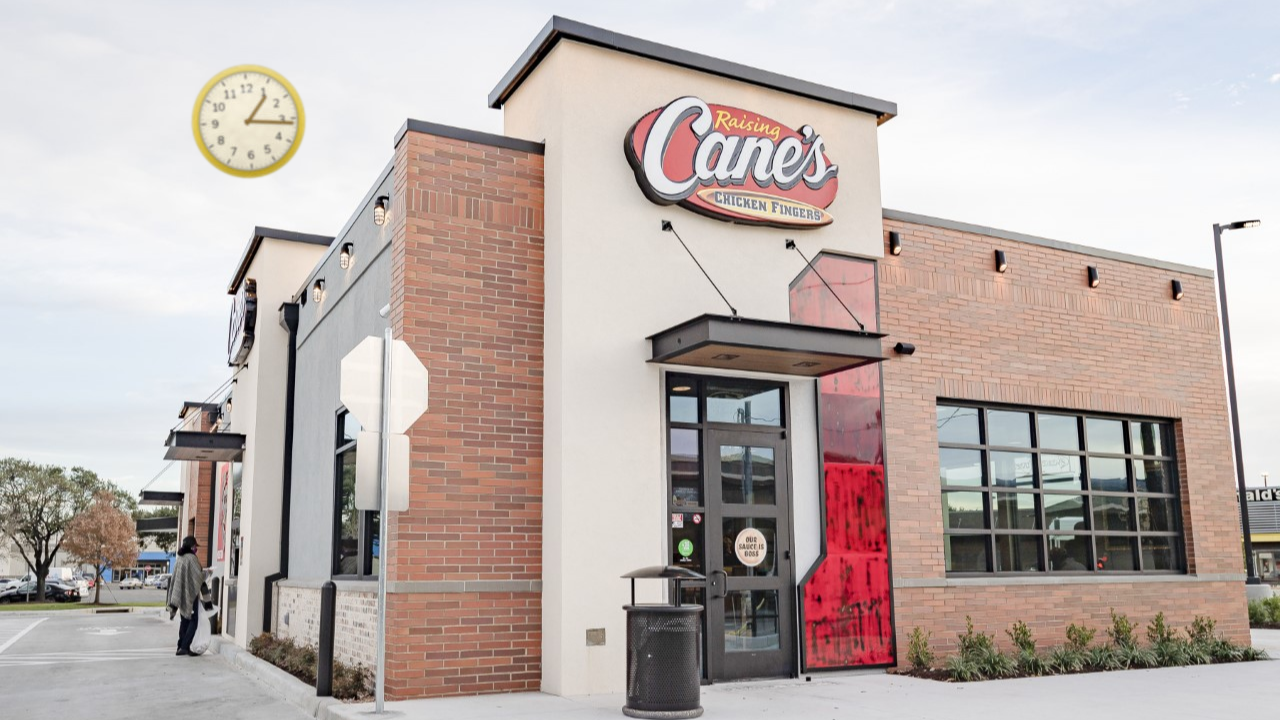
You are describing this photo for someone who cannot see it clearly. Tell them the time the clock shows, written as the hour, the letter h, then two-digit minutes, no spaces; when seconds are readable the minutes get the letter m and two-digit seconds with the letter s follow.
1h16
